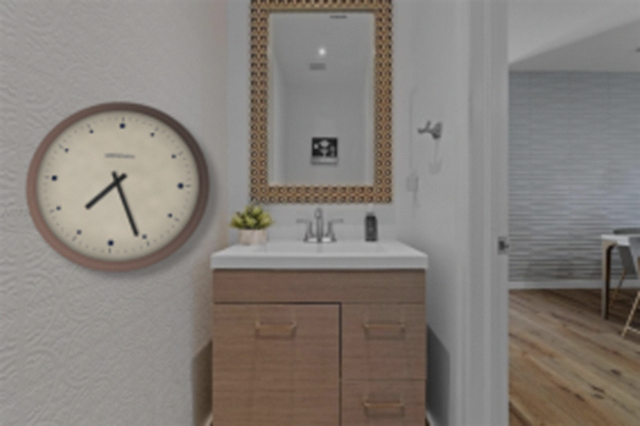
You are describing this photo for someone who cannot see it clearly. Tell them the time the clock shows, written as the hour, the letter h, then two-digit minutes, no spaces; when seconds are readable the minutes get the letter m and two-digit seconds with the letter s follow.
7h26
